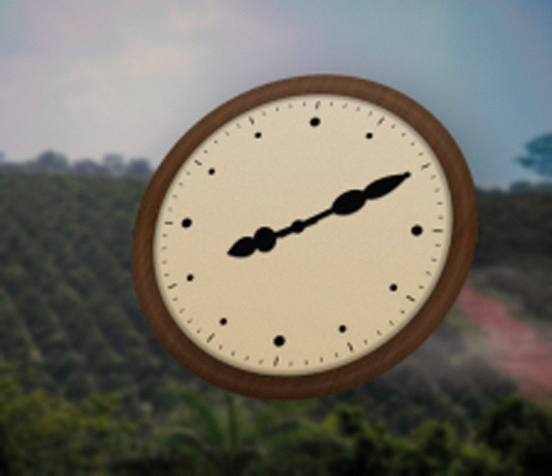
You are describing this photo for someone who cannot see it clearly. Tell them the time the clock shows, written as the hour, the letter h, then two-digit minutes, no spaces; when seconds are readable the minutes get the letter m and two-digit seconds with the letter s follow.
8h10
